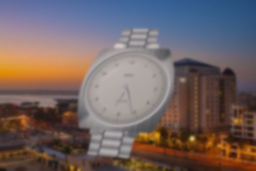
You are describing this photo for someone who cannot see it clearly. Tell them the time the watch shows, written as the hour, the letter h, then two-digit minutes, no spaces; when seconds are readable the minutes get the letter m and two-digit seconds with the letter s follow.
6h26
